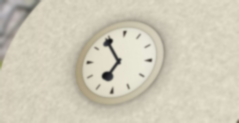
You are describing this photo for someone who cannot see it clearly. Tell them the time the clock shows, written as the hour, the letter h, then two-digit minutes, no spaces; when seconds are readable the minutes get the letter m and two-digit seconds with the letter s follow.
6h54
